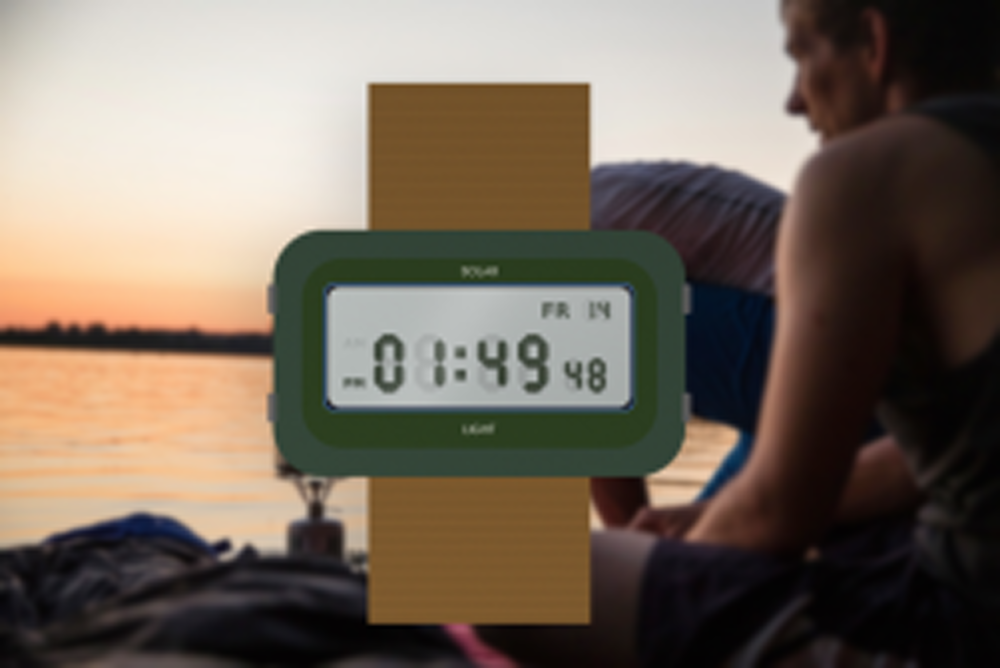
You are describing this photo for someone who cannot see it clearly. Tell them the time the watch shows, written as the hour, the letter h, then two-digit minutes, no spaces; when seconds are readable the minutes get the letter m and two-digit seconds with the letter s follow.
1h49m48s
